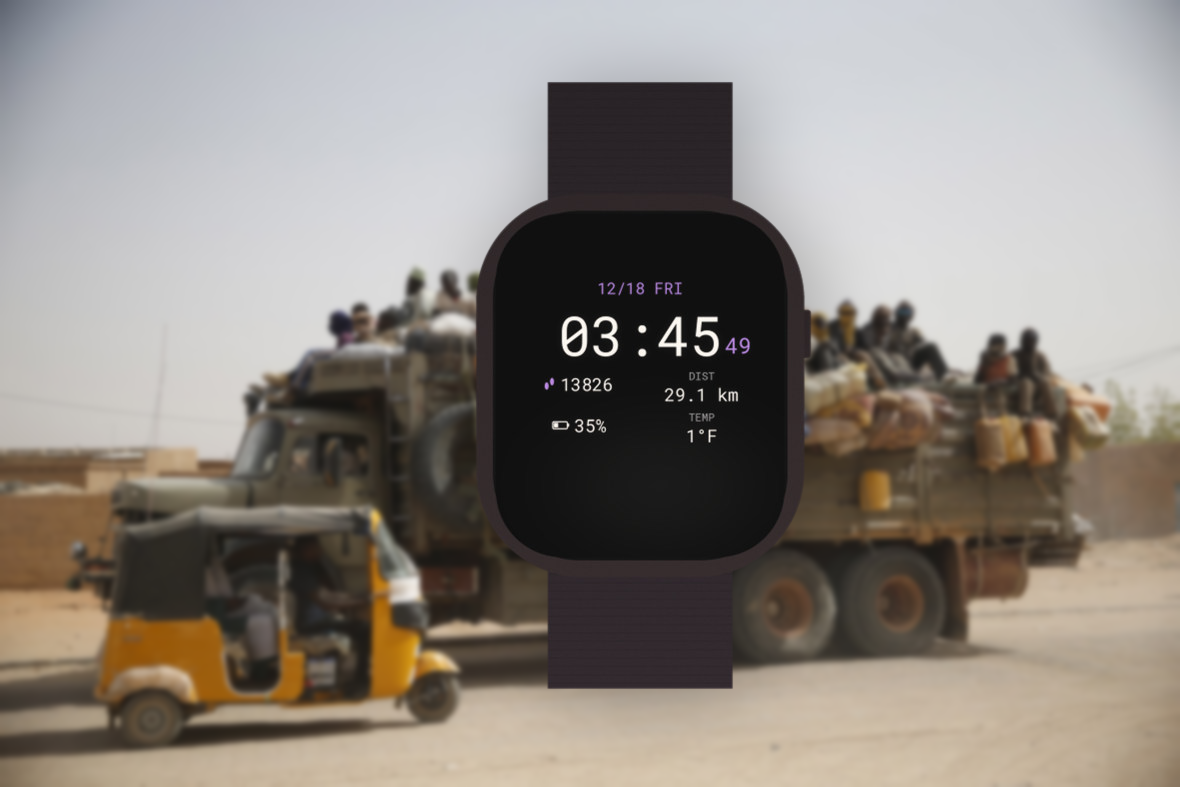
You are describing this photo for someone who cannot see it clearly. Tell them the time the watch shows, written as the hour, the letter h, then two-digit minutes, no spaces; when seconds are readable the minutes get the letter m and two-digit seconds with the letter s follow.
3h45m49s
